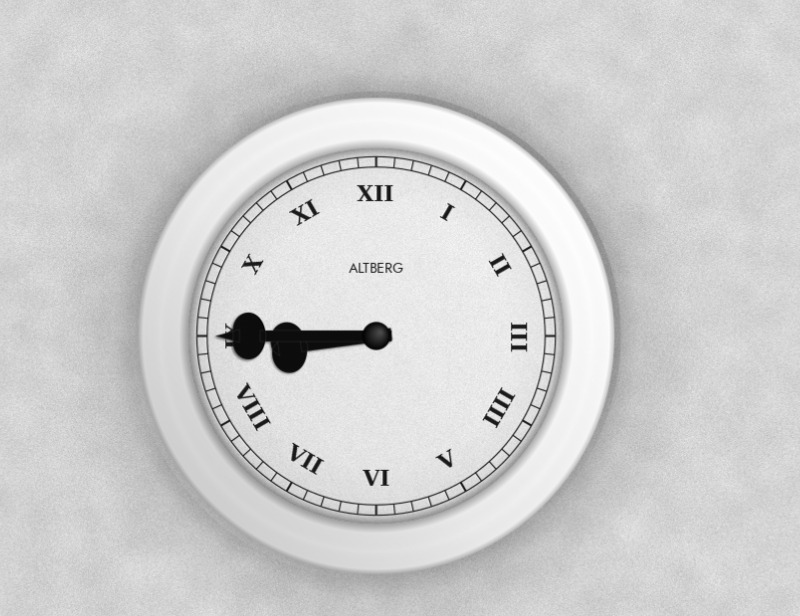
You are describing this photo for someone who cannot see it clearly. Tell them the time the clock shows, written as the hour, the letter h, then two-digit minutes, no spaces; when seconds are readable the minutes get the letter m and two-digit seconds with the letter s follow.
8h45
